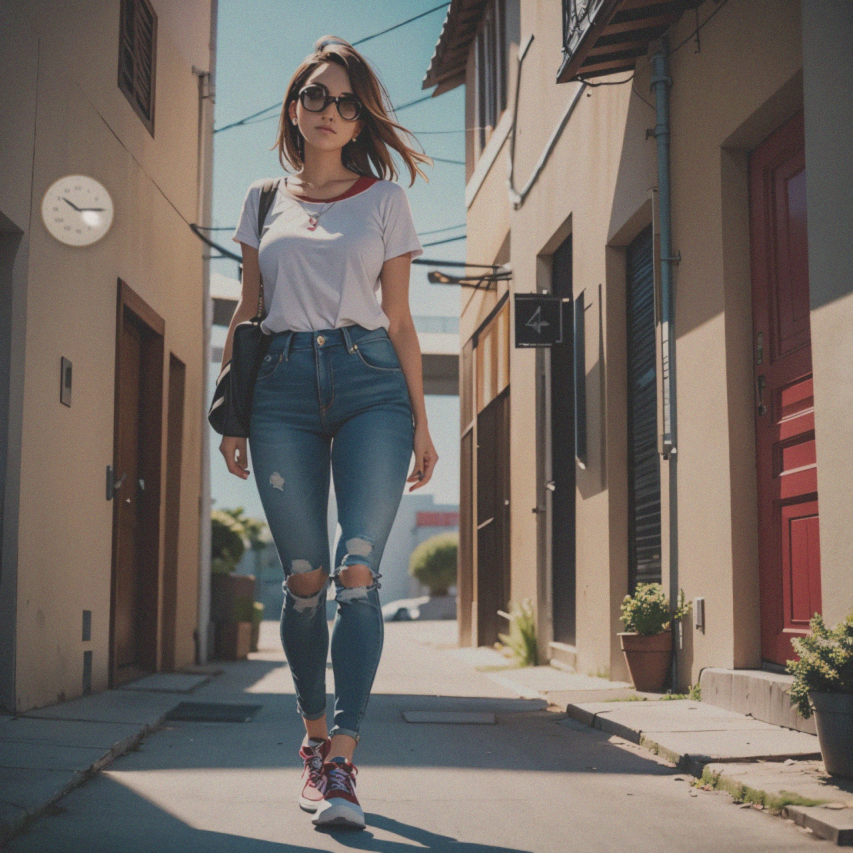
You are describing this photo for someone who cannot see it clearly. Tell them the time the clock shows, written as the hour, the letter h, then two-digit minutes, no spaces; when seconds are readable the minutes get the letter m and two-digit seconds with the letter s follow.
10h15
